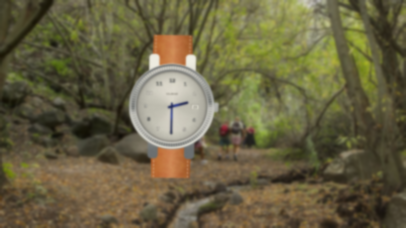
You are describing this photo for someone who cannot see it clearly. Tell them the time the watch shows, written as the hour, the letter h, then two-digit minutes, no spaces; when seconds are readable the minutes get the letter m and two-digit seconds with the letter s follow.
2h30
